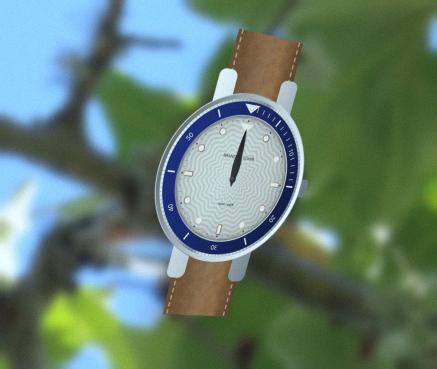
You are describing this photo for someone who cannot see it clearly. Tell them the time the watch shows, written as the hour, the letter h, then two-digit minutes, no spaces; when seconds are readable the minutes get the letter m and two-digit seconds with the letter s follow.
12h00
